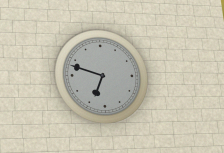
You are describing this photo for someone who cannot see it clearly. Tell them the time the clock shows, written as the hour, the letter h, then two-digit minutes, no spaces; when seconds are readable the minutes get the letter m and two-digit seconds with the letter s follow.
6h48
